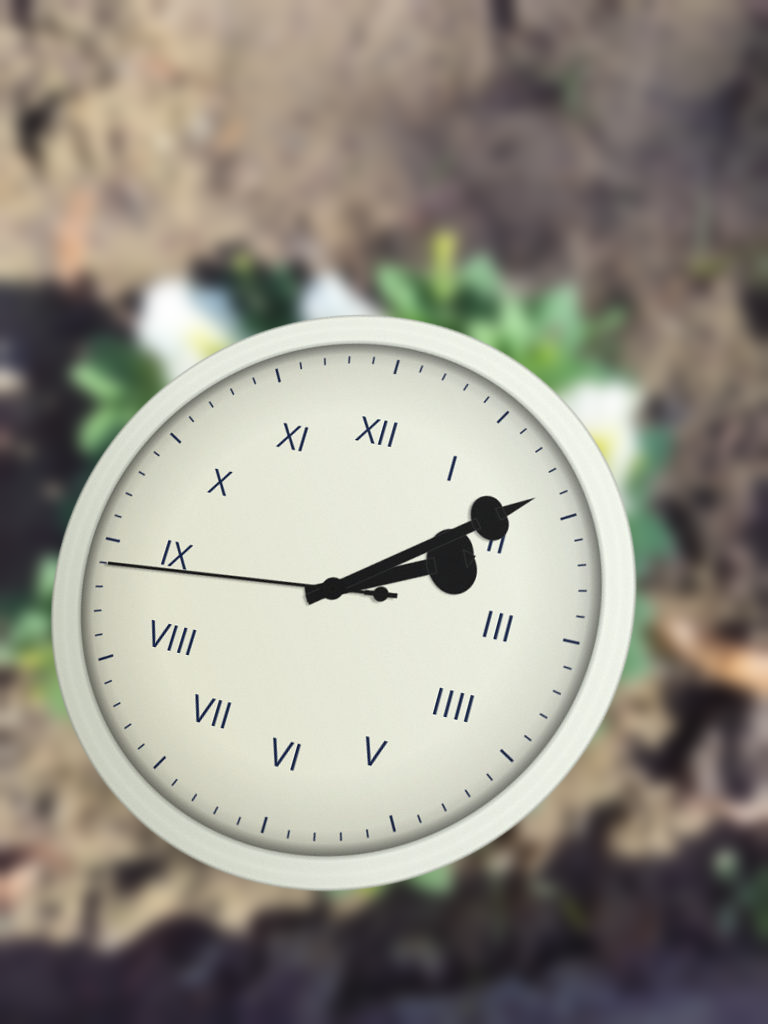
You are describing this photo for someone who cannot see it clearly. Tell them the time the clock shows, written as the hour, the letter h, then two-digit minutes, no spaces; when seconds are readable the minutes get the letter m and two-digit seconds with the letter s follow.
2h08m44s
